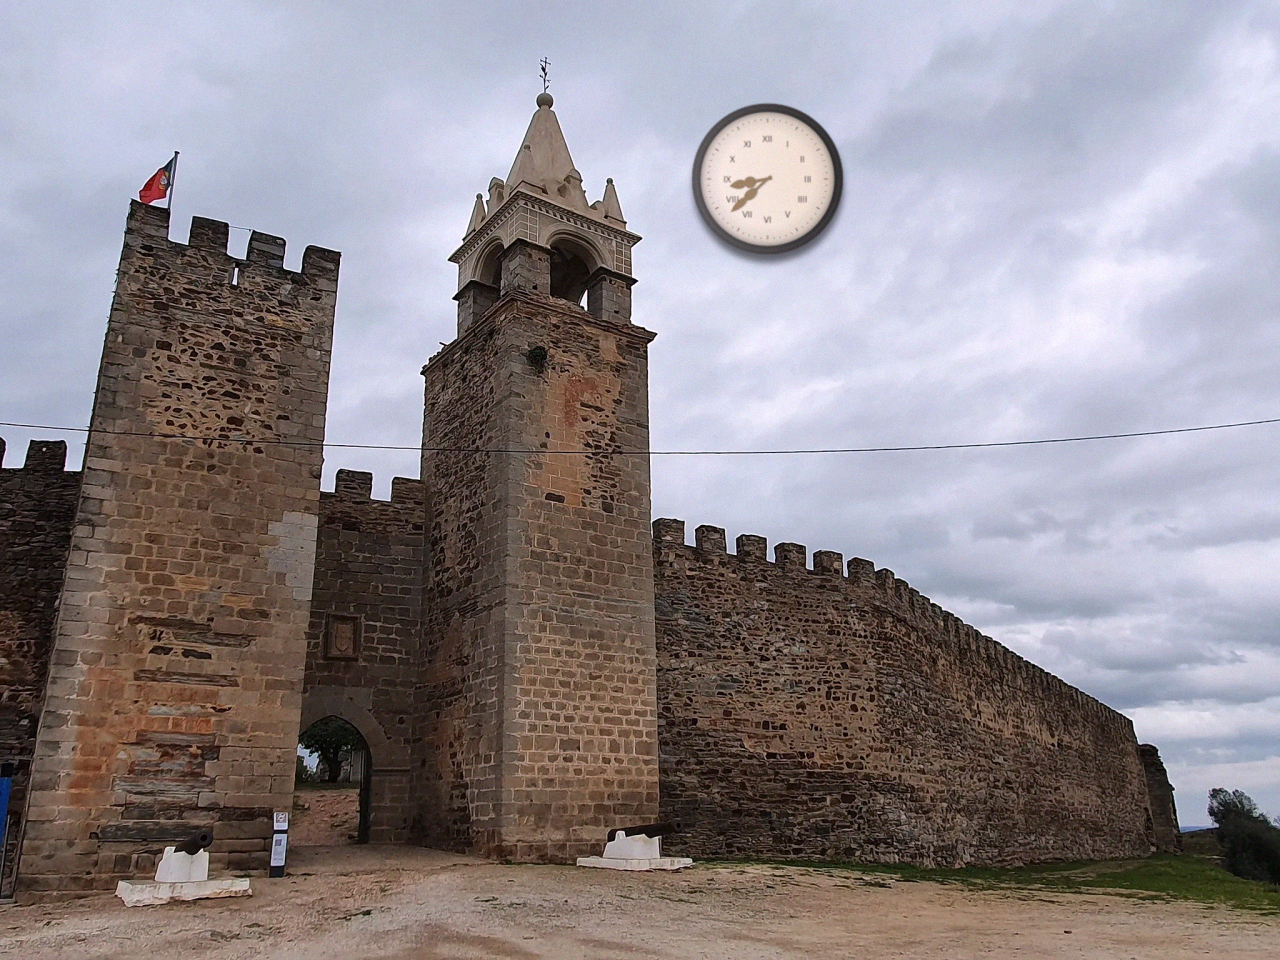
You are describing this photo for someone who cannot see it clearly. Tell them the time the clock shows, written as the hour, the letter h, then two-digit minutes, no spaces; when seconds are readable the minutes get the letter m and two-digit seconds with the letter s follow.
8h38
